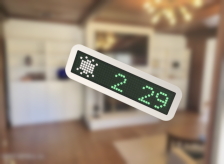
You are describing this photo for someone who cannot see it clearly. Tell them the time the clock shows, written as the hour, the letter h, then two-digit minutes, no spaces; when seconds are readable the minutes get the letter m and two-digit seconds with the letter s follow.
2h29
